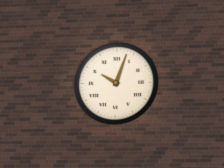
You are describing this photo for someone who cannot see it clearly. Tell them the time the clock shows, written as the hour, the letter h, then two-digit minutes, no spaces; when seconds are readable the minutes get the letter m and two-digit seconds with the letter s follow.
10h03
